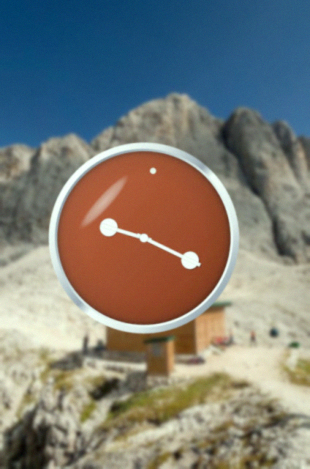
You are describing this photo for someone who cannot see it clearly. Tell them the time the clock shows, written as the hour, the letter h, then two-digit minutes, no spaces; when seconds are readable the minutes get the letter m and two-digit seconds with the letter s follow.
9h18
